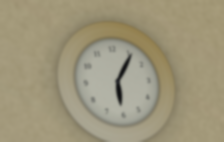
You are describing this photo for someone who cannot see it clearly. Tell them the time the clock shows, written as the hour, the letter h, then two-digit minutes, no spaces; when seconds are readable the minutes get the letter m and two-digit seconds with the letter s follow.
6h06
